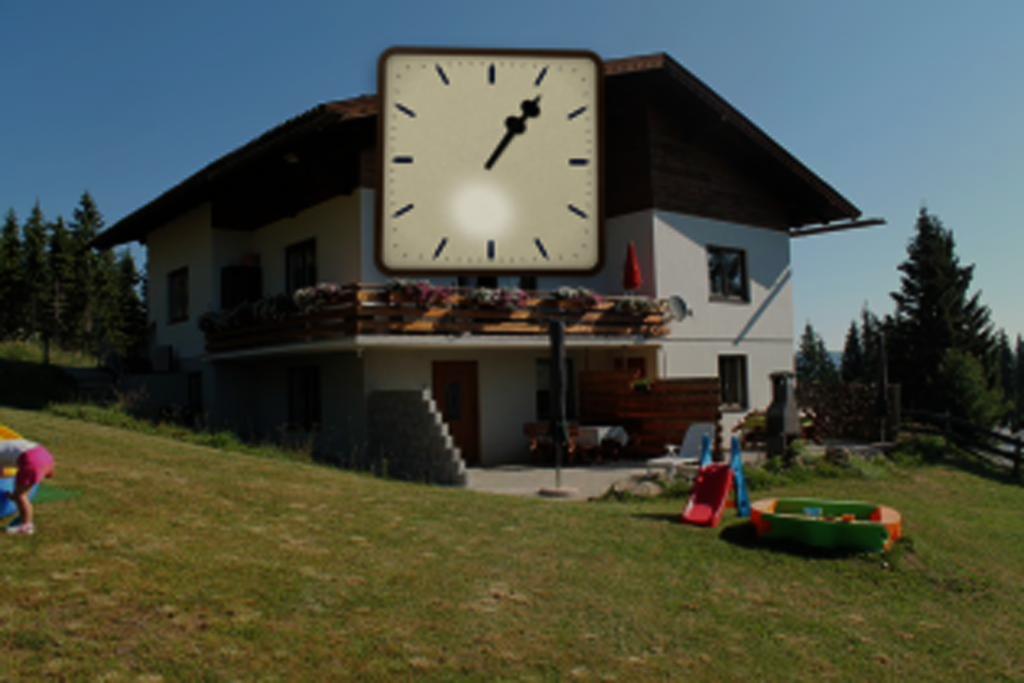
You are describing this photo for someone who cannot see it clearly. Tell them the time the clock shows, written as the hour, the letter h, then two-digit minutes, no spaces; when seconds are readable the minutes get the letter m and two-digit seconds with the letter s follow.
1h06
